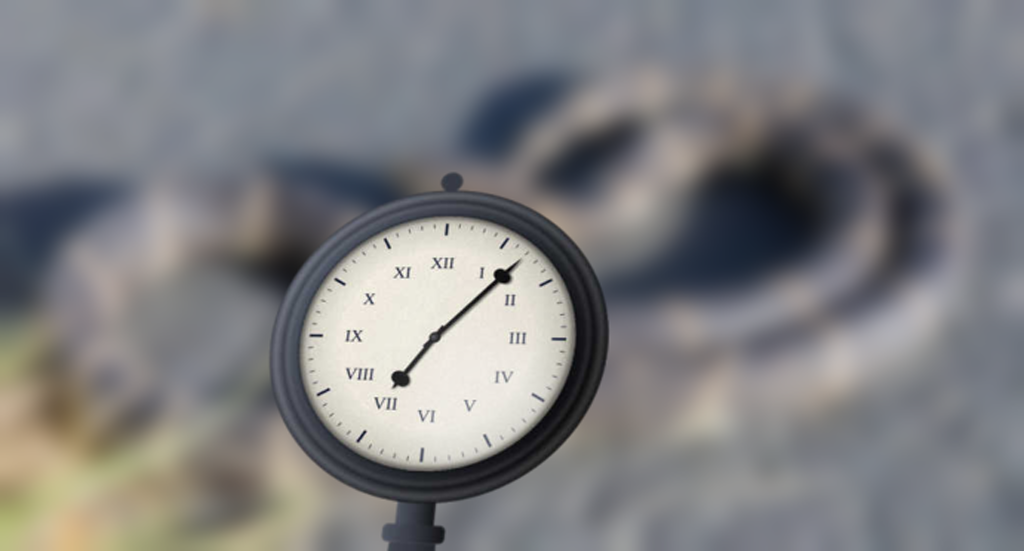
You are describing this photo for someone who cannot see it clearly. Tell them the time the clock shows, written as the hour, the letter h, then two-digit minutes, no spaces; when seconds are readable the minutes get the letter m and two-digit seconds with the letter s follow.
7h07
